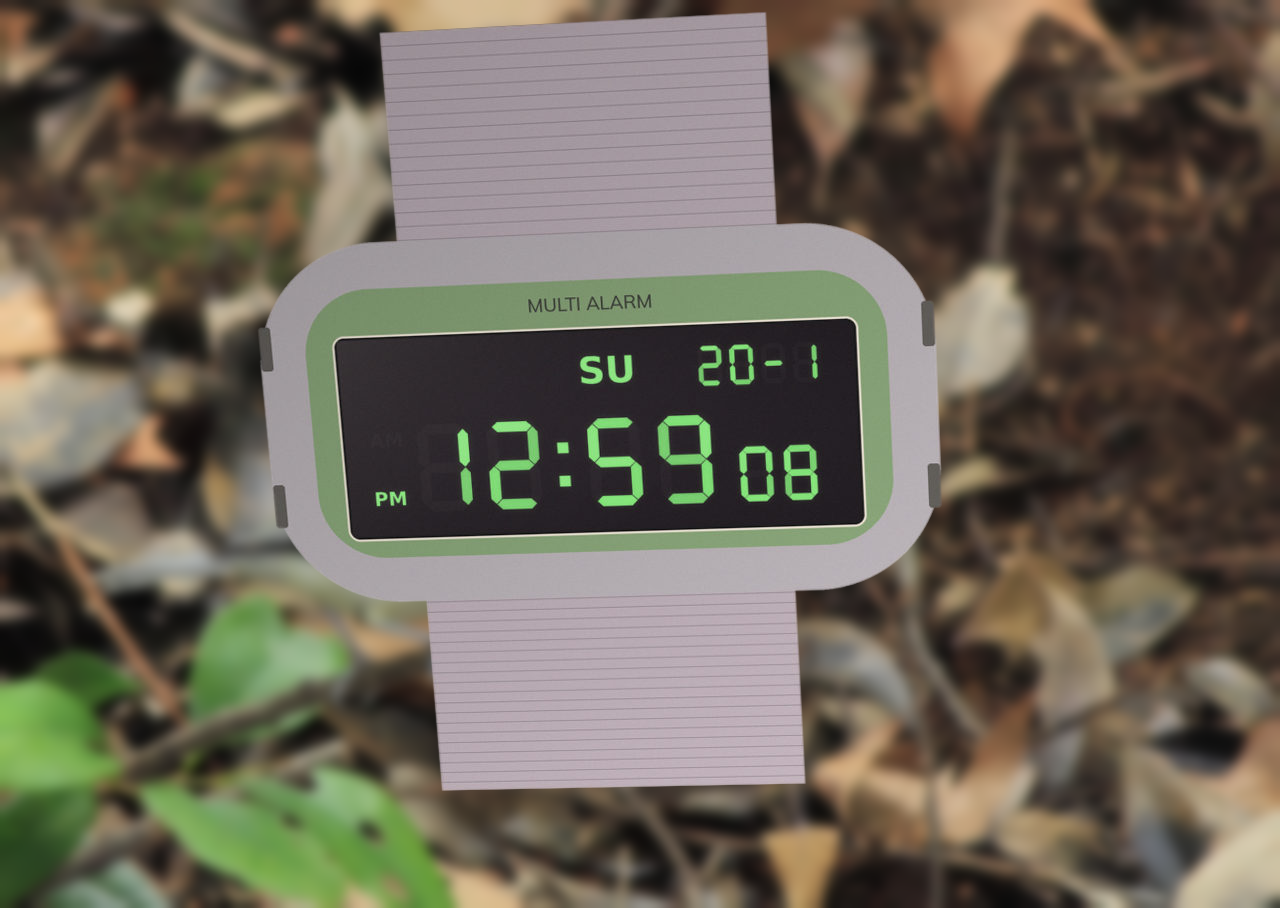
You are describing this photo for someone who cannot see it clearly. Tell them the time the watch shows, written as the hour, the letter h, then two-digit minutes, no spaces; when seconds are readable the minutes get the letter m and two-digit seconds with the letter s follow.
12h59m08s
